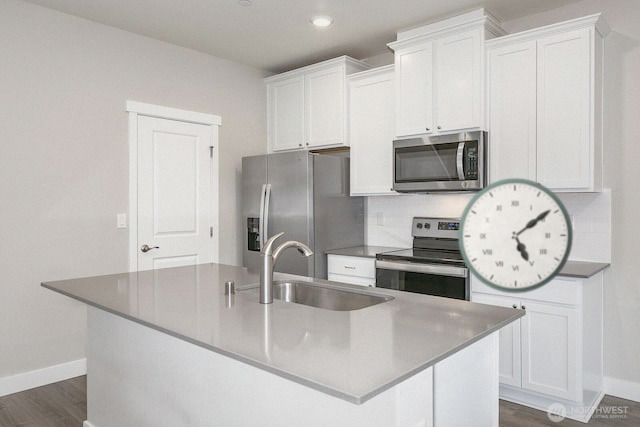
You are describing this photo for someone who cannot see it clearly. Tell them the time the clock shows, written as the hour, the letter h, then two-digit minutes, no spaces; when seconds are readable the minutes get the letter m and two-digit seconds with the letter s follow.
5h09
